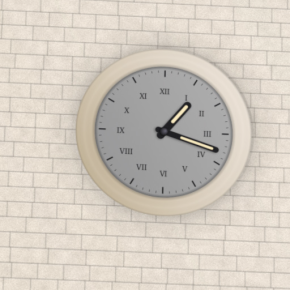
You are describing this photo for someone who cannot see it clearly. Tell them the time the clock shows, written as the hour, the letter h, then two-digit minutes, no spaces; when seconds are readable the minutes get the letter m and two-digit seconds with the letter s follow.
1h18
